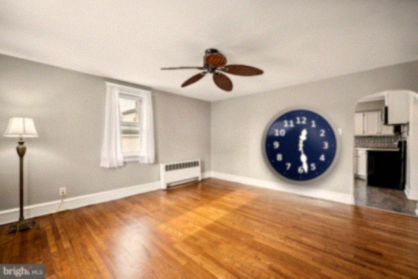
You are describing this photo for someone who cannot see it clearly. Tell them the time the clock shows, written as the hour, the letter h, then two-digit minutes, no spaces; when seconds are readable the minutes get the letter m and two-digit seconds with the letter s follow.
12h28
